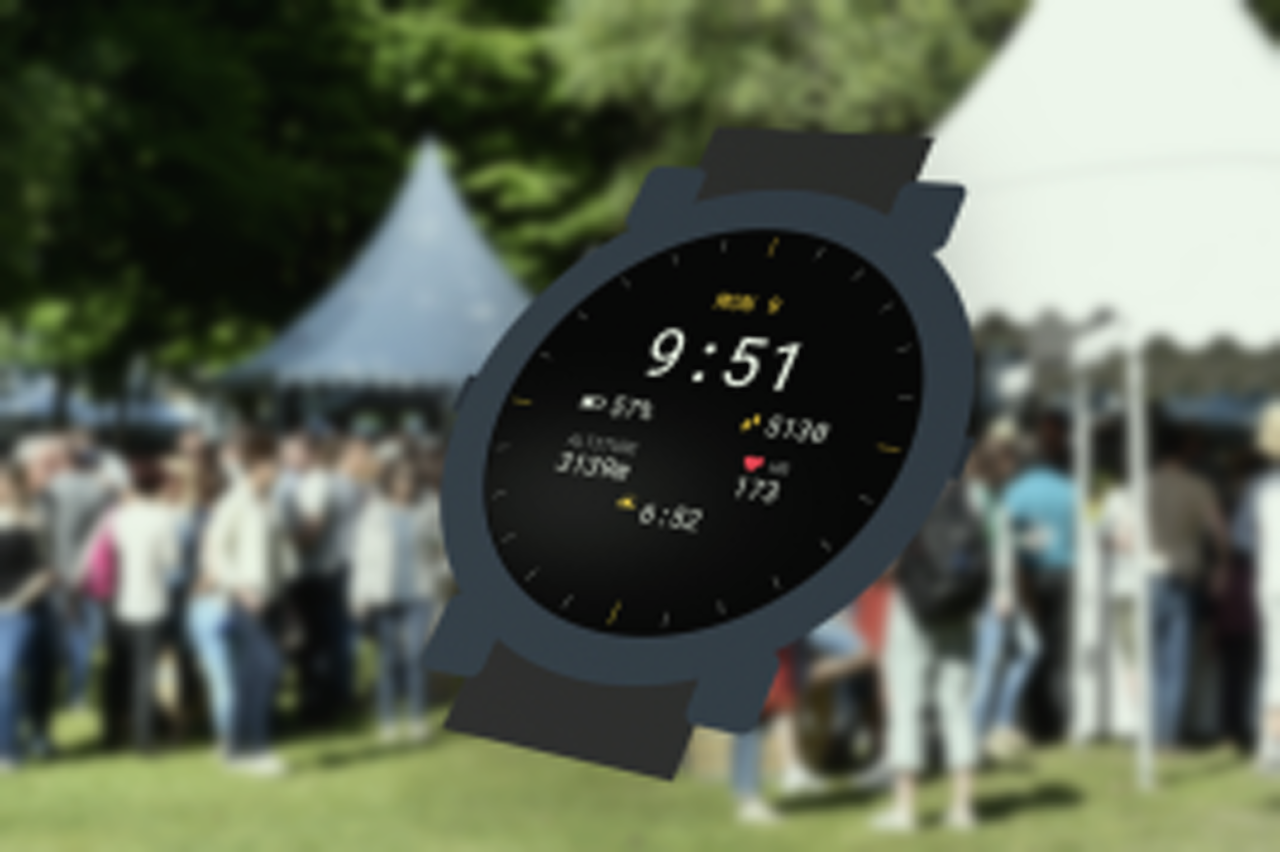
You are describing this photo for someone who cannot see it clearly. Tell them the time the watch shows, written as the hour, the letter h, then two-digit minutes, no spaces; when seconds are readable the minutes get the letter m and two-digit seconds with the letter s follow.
9h51
